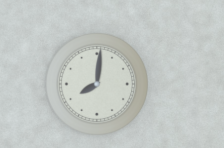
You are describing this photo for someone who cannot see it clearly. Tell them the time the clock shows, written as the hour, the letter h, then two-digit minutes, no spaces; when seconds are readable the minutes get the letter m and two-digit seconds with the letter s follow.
8h01
